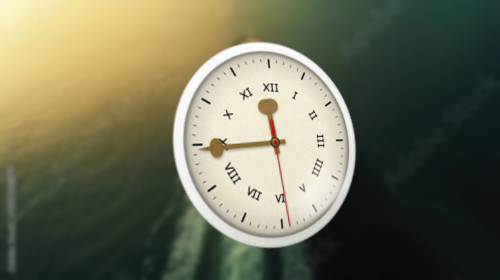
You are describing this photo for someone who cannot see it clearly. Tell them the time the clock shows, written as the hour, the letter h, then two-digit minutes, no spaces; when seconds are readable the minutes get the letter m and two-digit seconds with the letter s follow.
11h44m29s
